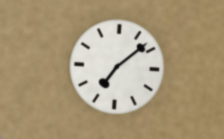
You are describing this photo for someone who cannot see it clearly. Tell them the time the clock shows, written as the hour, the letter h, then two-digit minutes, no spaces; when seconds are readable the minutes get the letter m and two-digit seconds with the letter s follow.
7h08
